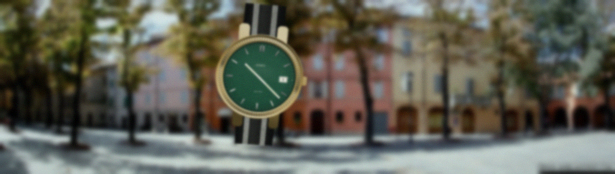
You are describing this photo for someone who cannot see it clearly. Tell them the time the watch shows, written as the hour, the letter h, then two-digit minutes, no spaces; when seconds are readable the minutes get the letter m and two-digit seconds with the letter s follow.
10h22
